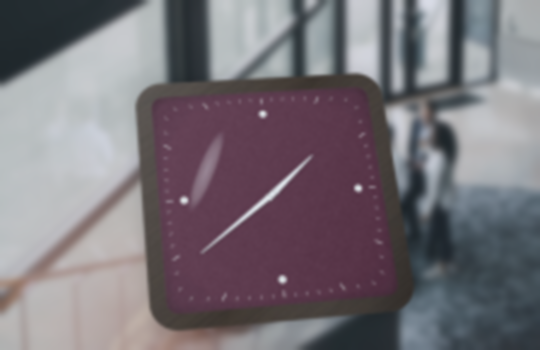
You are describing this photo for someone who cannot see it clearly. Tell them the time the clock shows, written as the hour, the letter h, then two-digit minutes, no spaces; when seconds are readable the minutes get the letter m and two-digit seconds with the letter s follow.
1h39
